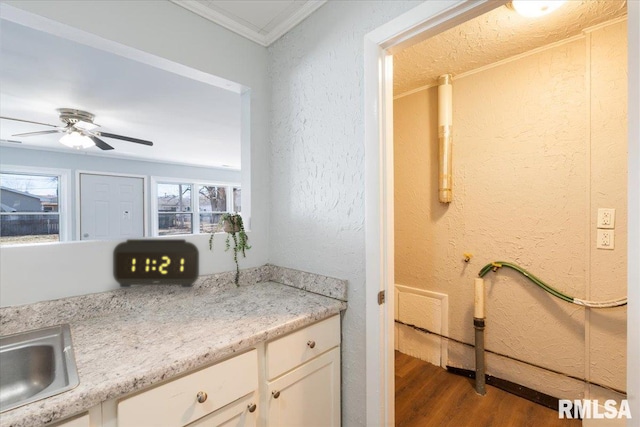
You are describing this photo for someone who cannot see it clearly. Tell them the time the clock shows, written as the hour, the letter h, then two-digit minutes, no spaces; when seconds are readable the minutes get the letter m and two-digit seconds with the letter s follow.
11h21
